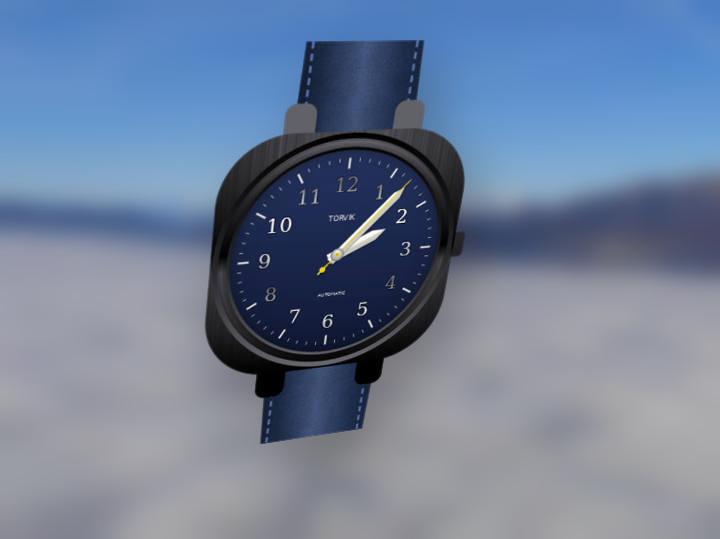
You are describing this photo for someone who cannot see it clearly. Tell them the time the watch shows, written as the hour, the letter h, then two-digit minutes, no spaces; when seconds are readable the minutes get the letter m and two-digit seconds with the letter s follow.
2h07m07s
